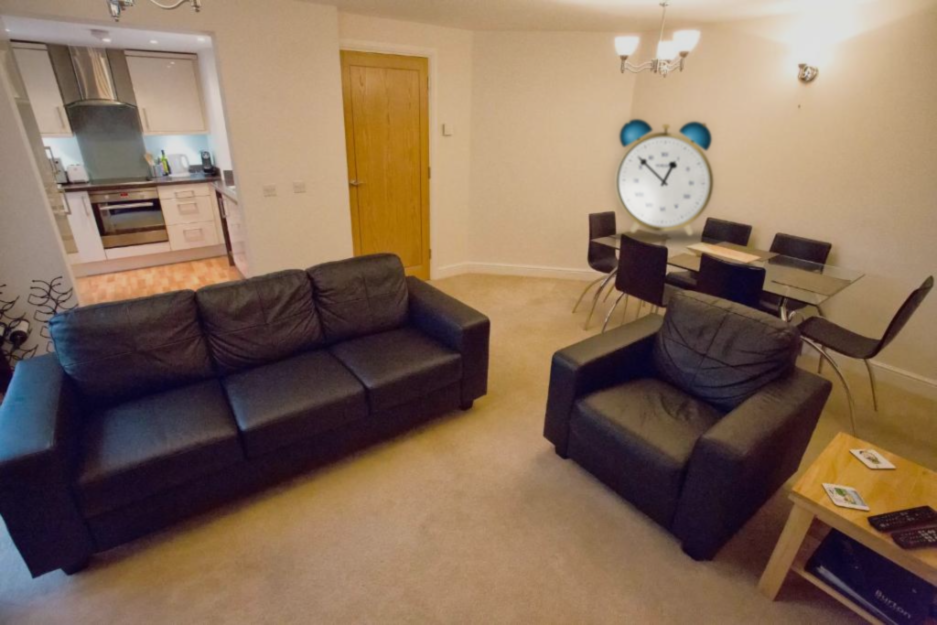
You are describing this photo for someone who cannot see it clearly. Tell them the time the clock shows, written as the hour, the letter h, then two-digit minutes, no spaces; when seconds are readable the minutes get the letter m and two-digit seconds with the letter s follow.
12h52
